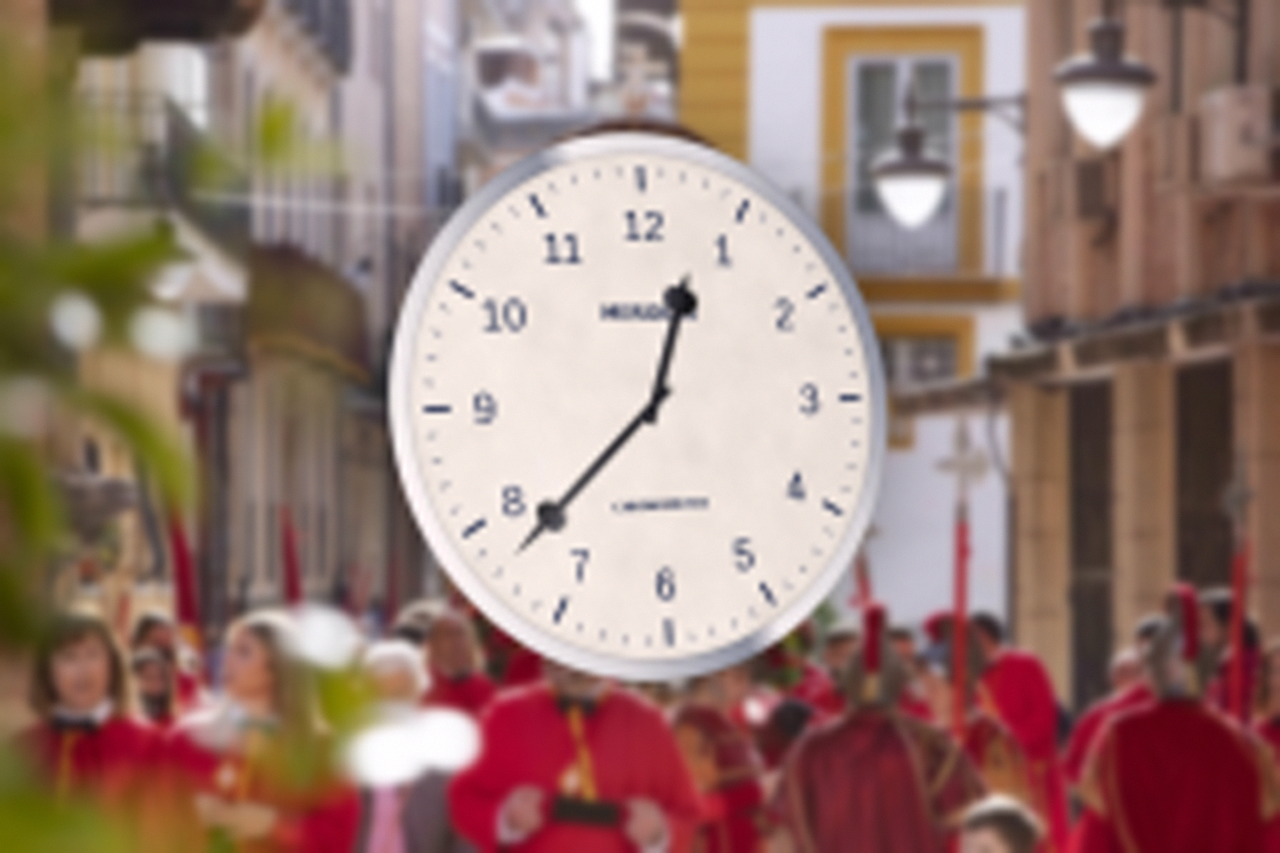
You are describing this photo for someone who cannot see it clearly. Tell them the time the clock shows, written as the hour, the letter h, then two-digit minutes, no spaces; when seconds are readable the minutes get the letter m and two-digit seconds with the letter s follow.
12h38
